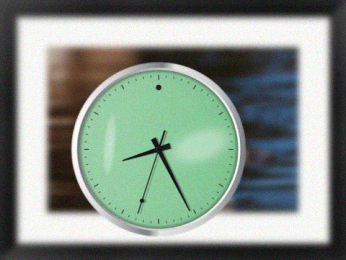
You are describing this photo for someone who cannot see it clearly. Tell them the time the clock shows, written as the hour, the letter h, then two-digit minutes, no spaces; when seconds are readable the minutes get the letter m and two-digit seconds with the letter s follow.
8h25m33s
